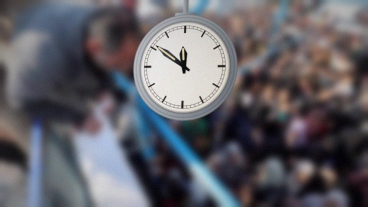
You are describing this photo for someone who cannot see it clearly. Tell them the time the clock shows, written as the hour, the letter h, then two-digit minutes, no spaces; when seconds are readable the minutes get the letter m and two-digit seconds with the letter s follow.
11h51
